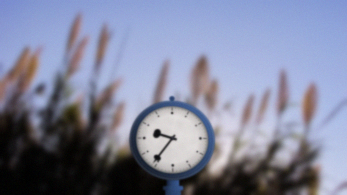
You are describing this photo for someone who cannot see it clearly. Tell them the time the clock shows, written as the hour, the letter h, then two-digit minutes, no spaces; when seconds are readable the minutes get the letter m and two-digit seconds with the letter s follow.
9h36
